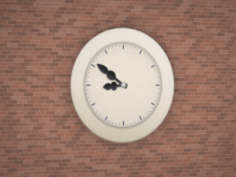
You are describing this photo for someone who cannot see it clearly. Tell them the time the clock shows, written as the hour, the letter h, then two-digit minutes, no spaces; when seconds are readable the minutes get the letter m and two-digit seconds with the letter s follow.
8h51
